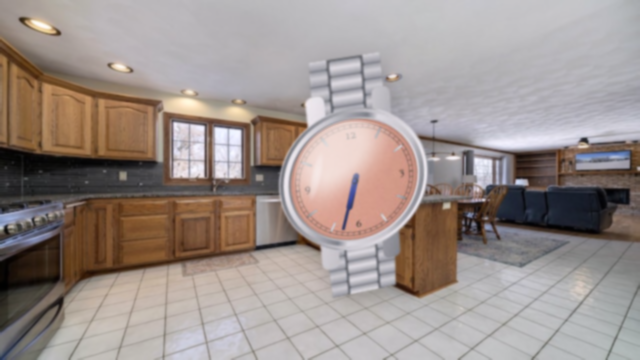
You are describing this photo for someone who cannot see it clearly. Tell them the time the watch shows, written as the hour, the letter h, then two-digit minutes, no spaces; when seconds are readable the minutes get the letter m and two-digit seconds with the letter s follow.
6h33
